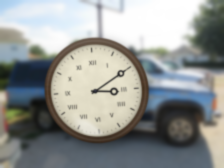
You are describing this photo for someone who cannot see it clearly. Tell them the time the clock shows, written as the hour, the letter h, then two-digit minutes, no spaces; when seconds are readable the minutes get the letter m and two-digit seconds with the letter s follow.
3h10
